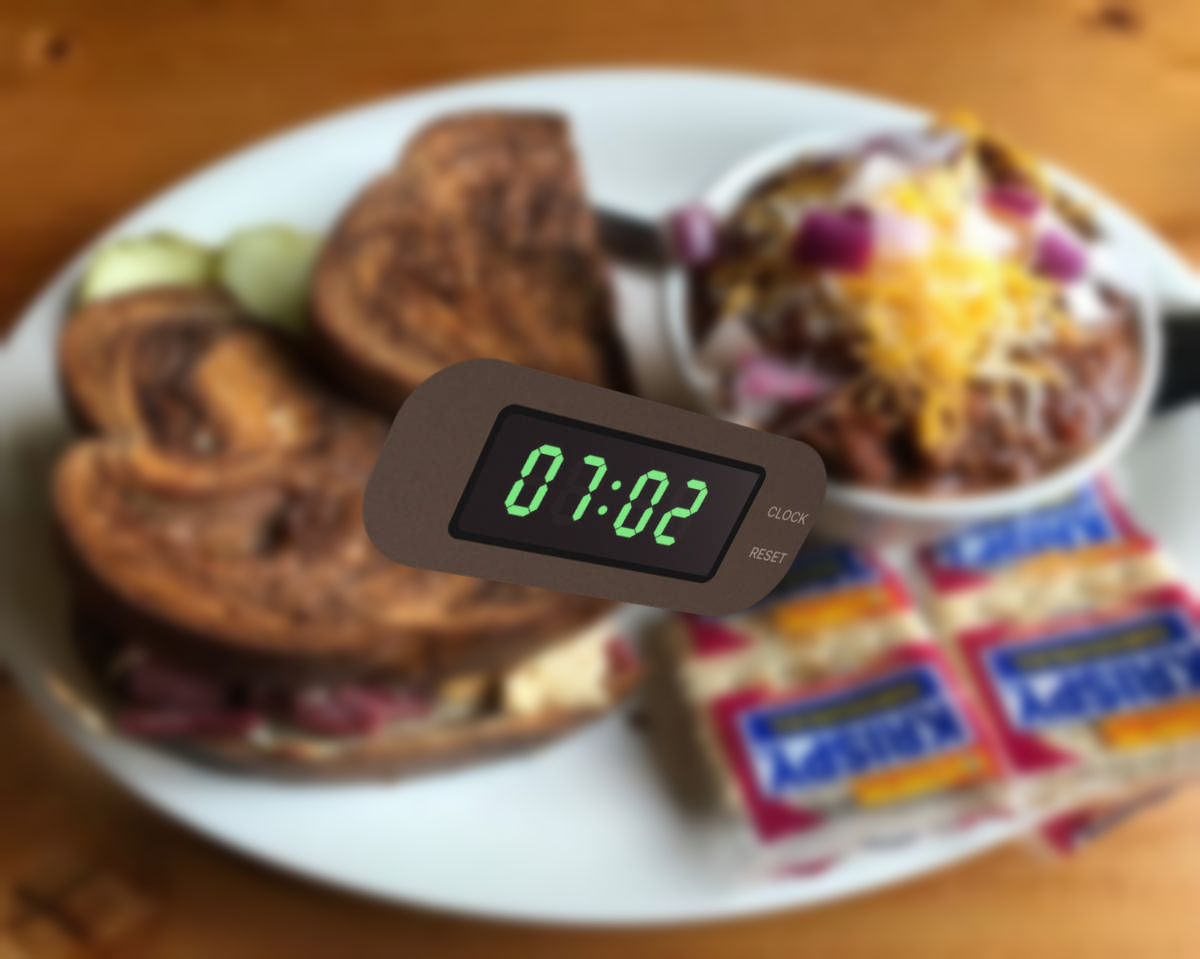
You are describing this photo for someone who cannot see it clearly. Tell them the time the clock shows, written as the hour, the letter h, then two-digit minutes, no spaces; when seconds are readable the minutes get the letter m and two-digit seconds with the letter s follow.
7h02
